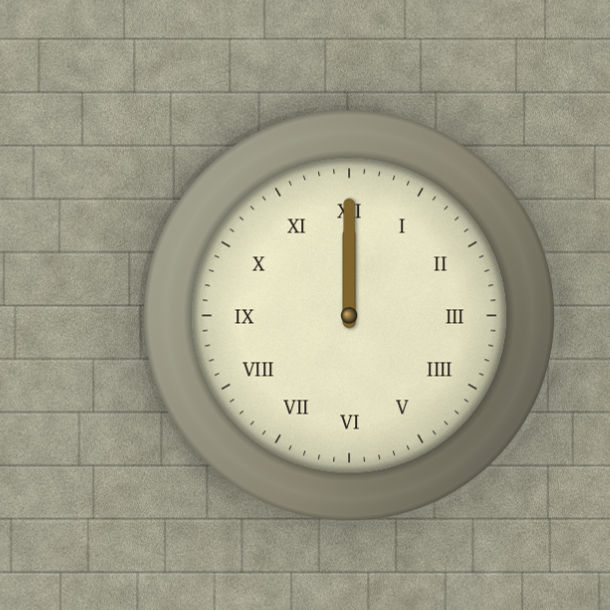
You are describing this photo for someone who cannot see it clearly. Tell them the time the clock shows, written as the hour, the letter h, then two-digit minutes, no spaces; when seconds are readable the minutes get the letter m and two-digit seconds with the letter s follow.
12h00
